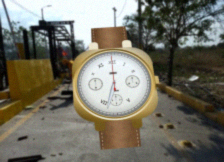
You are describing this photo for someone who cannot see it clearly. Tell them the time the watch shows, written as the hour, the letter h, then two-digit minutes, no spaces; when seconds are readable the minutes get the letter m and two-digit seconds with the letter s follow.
6h33
